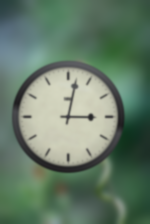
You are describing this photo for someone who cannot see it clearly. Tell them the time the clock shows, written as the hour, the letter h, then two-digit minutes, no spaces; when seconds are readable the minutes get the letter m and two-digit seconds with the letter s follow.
3h02
